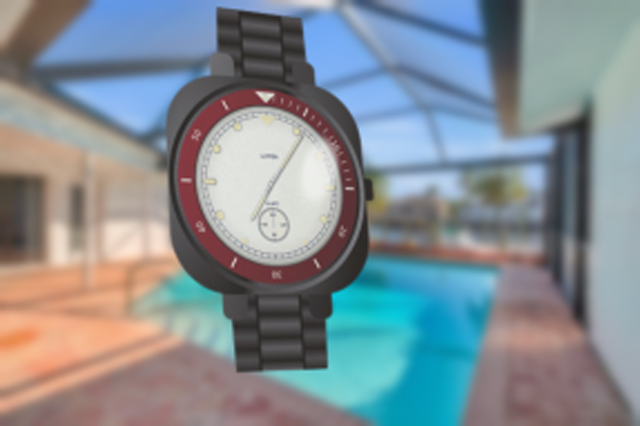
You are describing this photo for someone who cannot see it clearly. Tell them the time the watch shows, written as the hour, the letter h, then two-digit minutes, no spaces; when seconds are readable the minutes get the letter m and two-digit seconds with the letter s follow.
7h06
